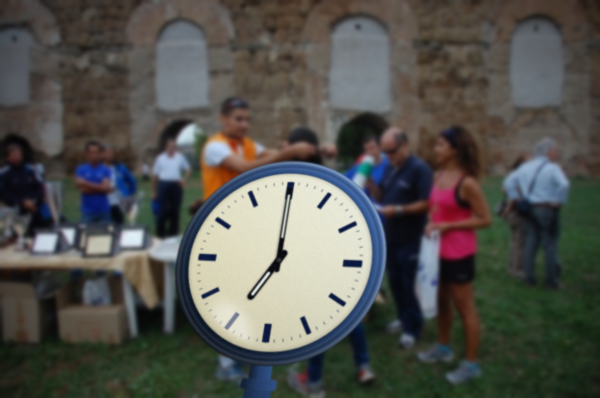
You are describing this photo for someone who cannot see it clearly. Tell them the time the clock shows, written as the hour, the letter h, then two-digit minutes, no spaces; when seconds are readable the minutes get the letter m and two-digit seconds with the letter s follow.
7h00
